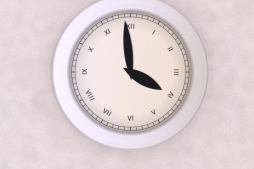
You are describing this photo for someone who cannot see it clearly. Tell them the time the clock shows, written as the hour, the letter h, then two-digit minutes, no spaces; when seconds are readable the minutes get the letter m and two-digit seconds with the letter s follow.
3h59
